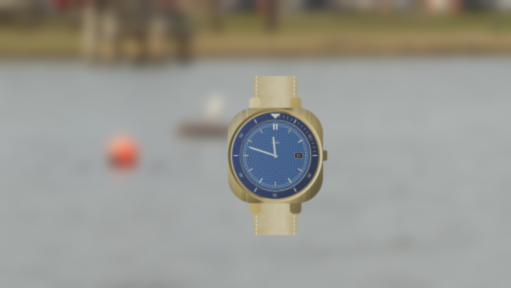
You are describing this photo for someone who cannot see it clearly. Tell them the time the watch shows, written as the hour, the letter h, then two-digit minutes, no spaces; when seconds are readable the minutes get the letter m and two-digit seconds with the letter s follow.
11h48
